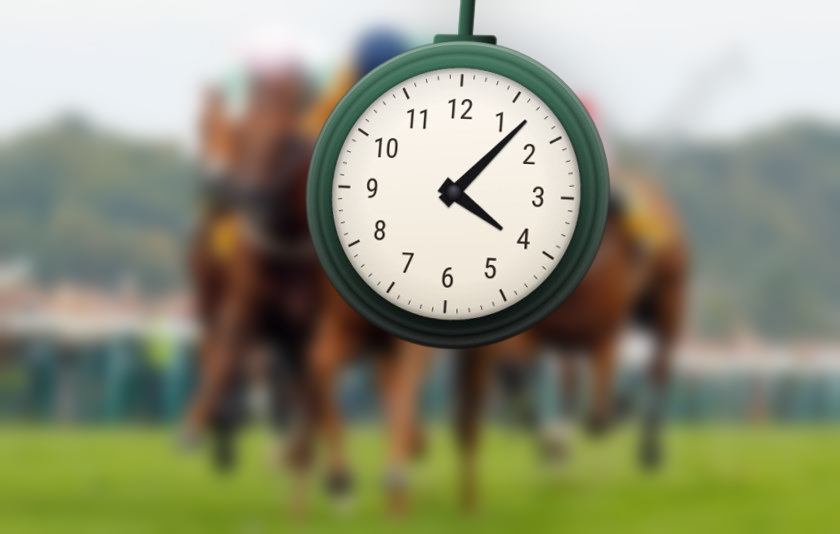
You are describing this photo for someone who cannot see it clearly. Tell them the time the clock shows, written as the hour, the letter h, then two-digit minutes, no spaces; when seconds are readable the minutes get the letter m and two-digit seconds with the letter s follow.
4h07
